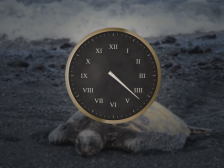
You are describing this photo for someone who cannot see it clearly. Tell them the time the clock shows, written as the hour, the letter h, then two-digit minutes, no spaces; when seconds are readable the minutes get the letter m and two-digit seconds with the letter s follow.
4h22
